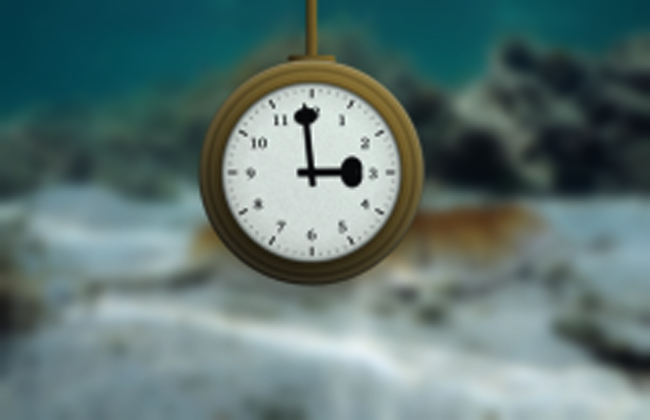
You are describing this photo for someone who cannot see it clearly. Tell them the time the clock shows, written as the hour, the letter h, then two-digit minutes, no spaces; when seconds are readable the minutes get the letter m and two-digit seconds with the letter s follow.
2h59
